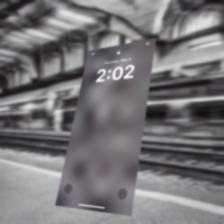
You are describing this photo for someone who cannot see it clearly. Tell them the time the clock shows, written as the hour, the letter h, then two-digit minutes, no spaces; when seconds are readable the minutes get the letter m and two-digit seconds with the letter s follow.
2h02
